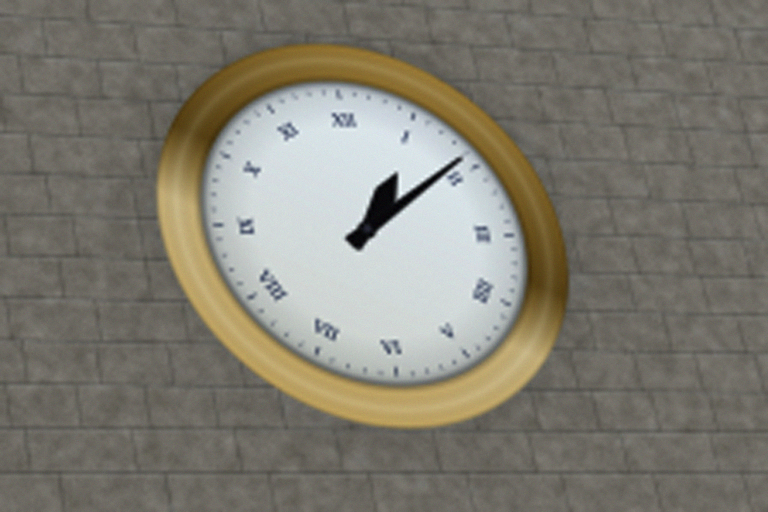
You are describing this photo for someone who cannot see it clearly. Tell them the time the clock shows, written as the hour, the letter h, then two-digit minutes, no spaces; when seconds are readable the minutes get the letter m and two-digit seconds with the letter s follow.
1h09
